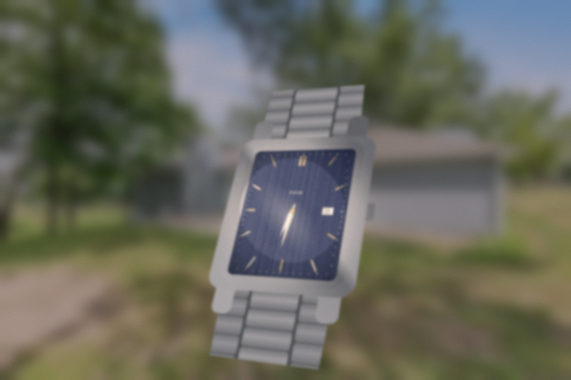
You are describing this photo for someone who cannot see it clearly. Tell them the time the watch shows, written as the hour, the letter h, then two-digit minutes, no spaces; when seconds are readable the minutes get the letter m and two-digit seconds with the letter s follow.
6h31
